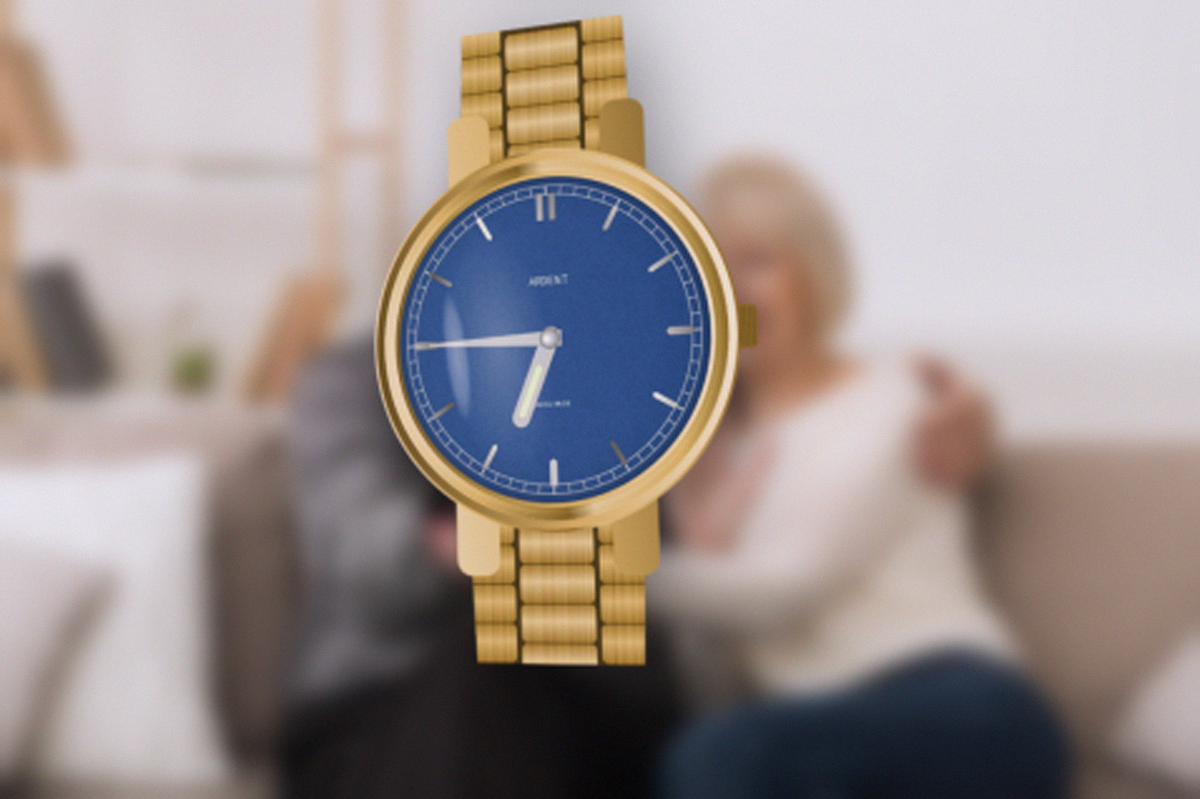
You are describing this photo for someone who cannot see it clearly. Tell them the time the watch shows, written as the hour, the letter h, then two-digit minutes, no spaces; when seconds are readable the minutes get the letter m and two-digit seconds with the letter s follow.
6h45
